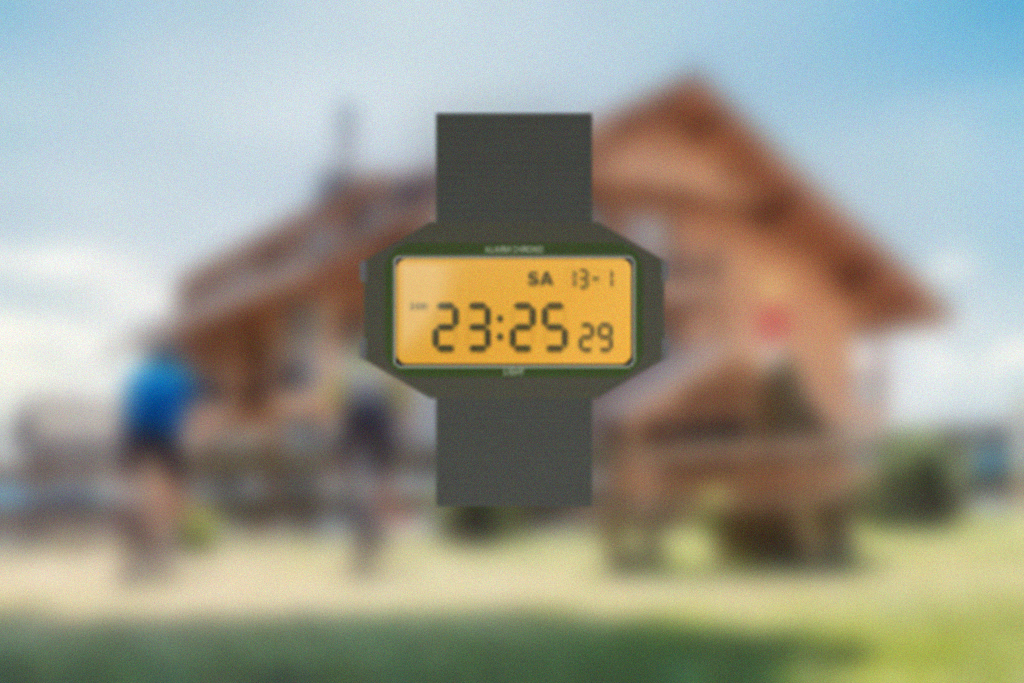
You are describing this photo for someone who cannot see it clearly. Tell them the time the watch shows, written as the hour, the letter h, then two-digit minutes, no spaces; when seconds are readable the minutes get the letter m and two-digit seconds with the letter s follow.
23h25m29s
